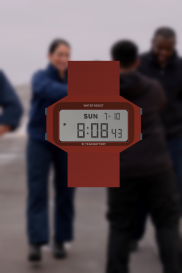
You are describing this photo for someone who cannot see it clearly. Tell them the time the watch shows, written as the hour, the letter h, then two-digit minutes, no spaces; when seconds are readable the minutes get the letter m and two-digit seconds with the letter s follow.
8h08m43s
